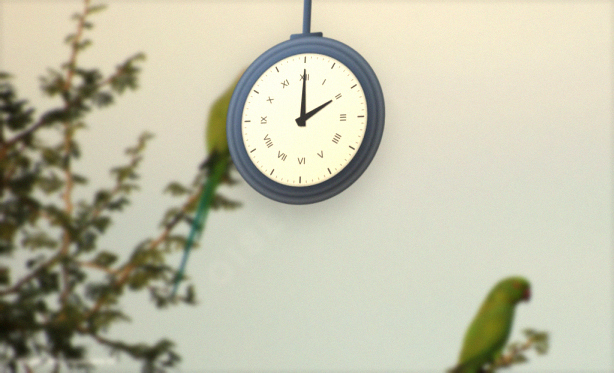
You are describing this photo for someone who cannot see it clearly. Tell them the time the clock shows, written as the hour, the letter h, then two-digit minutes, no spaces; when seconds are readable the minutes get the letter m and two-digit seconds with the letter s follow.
2h00
